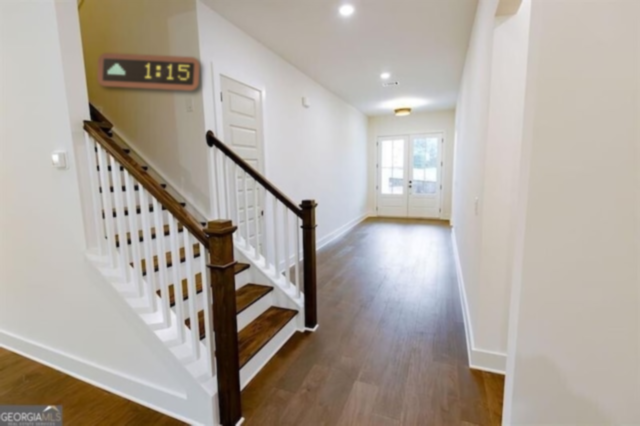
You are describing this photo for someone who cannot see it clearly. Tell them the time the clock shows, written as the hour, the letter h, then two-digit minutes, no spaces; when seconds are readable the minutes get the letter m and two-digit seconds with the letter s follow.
1h15
